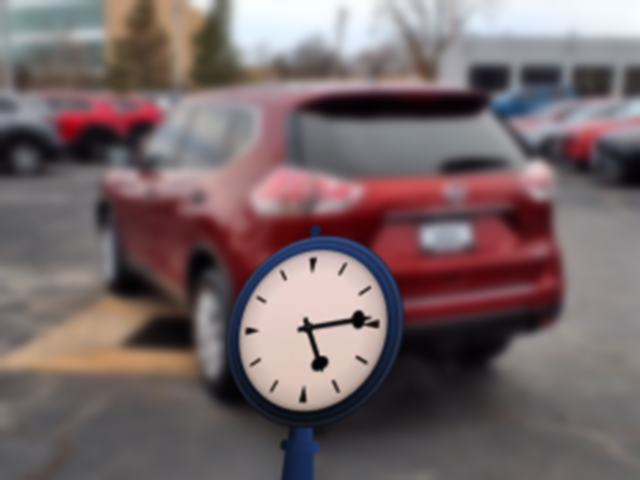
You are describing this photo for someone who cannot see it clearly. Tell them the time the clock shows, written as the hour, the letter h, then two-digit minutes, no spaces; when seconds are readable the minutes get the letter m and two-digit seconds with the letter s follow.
5h14
